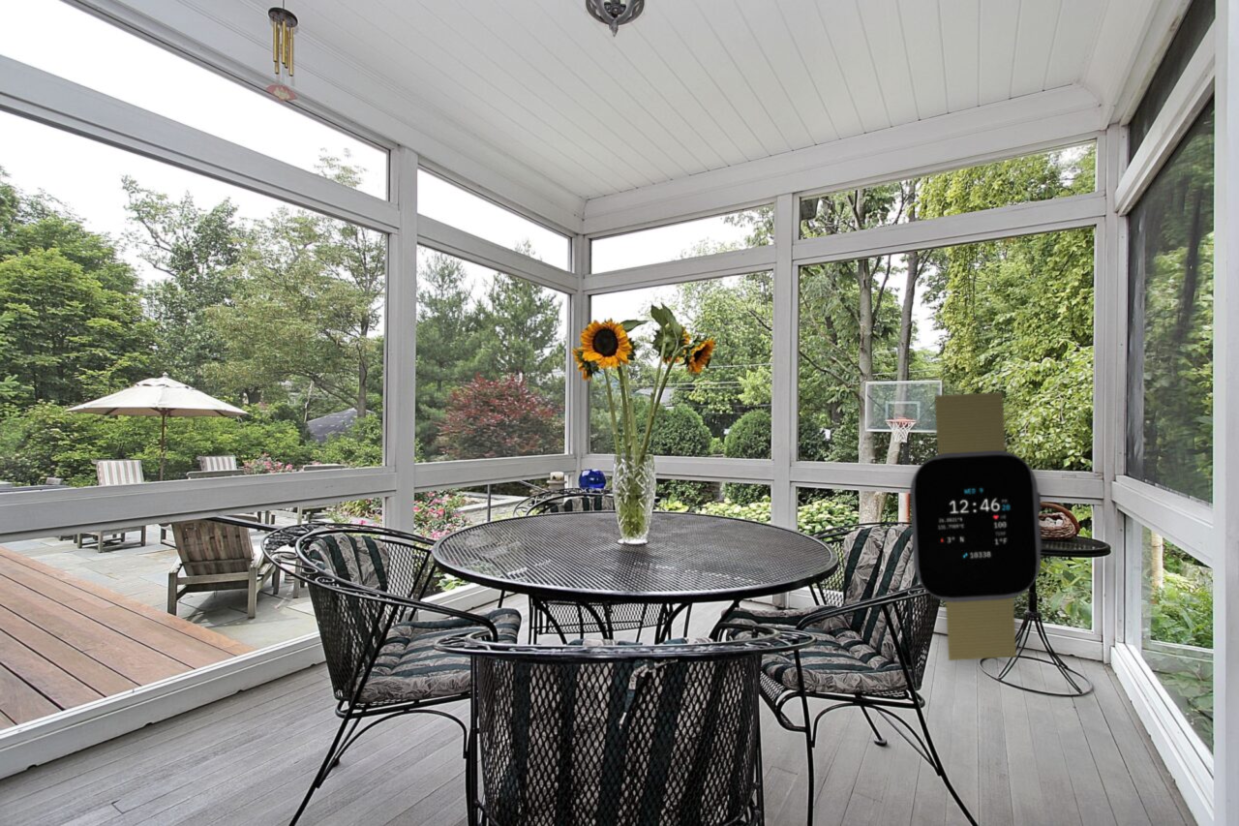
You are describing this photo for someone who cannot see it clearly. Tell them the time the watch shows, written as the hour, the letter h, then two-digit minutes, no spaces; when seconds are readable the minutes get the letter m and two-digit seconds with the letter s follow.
12h46
